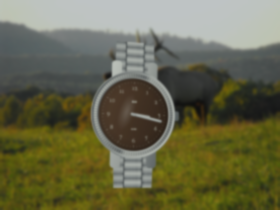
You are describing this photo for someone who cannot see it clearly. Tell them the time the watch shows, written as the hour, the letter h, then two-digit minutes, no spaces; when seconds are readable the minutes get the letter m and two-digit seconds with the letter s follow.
3h17
